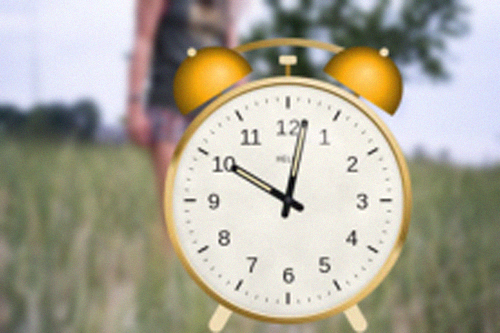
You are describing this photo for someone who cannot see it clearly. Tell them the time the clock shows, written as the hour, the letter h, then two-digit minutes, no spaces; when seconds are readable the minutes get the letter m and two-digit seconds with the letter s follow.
10h02
